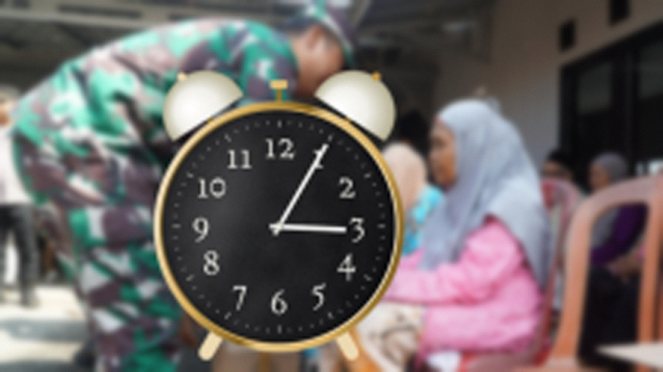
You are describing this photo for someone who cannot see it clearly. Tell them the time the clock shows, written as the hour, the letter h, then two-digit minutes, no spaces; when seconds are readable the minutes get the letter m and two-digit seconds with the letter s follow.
3h05
